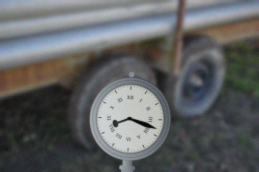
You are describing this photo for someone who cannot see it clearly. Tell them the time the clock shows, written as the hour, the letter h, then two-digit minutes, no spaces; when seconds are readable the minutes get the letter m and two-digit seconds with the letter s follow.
8h18
